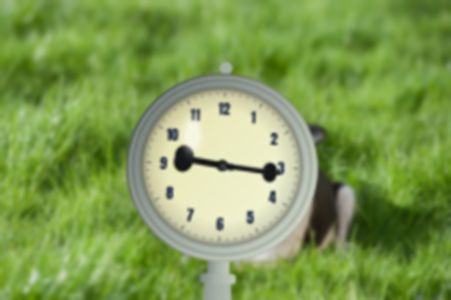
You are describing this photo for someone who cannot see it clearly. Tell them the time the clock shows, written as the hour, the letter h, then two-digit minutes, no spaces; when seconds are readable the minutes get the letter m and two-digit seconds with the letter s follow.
9h16
